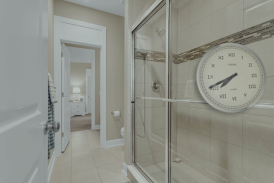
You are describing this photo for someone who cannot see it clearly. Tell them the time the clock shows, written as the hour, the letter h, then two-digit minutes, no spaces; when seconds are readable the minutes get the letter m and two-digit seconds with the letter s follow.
7h41
